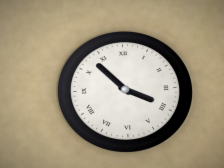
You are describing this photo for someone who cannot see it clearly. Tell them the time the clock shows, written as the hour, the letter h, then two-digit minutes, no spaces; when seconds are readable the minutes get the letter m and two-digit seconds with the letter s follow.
3h53
